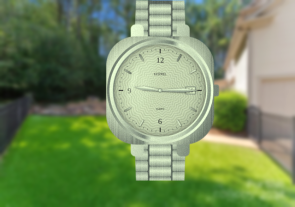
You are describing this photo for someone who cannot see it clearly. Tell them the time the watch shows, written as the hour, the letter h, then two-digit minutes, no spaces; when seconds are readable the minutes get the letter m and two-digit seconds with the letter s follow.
9h15
